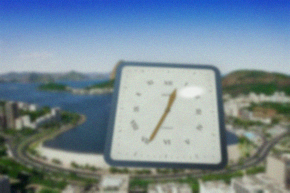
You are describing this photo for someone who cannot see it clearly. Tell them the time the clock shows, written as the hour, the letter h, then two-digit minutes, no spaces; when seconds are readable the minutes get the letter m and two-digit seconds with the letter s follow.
12h34
